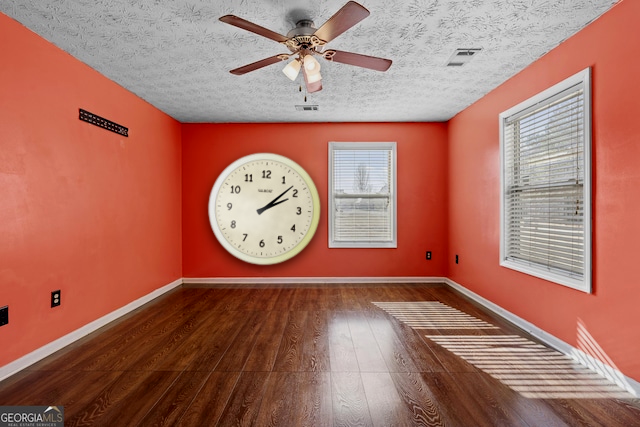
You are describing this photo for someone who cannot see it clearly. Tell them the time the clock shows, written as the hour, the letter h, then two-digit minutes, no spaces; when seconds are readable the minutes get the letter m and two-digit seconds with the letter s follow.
2h08
